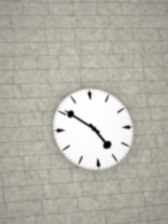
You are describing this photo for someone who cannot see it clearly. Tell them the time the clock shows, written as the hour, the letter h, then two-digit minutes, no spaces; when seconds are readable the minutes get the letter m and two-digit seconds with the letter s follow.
4h51
